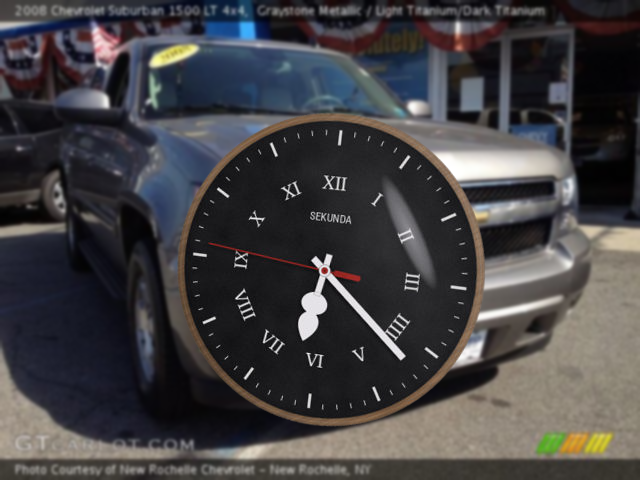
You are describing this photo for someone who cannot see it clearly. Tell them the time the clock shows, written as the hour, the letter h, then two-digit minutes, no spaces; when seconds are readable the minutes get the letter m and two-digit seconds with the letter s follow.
6h21m46s
